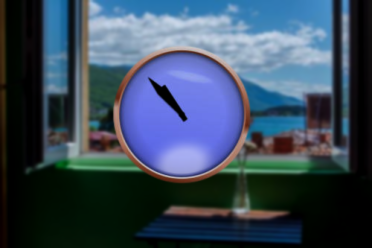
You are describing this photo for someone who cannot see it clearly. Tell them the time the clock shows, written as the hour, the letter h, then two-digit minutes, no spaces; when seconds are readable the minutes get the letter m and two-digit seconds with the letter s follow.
10h53
